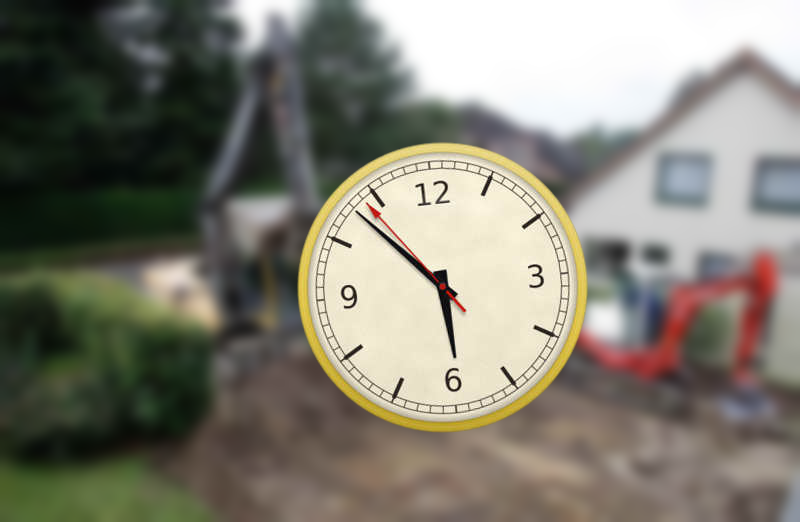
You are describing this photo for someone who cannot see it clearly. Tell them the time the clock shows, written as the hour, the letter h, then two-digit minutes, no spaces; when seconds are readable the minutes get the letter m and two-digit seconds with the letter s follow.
5h52m54s
